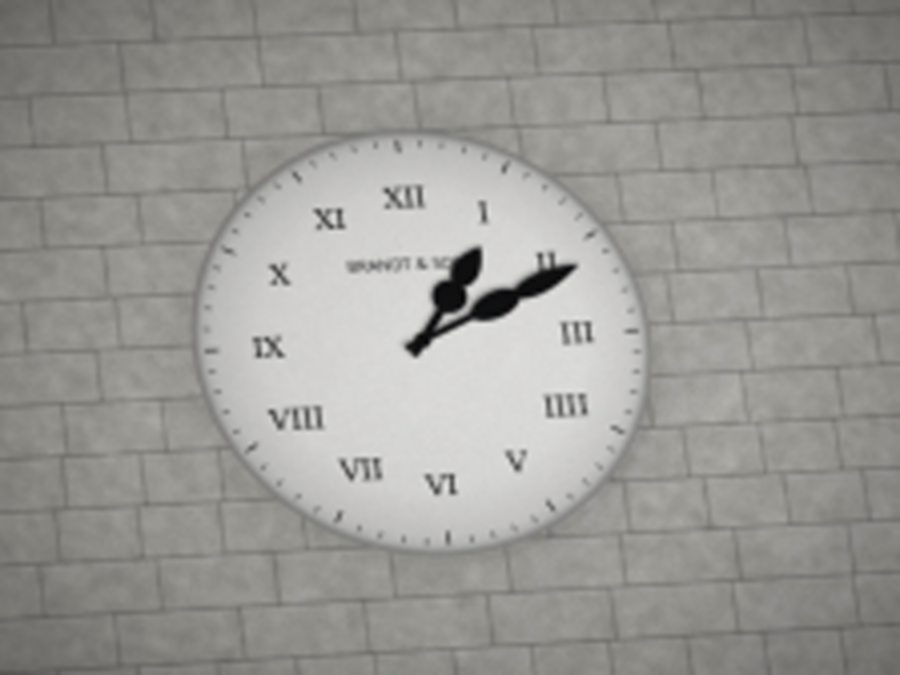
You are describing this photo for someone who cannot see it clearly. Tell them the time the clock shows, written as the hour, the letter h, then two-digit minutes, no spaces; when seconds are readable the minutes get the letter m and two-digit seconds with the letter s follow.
1h11
